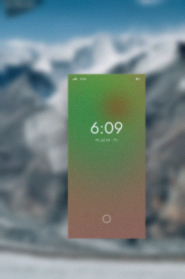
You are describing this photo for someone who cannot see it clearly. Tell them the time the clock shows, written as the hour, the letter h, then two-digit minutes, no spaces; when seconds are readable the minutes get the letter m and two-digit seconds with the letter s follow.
6h09
